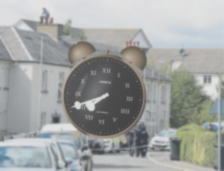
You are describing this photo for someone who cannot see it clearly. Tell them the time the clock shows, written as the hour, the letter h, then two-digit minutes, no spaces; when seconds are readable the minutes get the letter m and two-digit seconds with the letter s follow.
7h41
